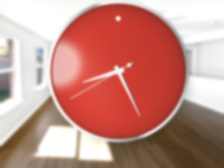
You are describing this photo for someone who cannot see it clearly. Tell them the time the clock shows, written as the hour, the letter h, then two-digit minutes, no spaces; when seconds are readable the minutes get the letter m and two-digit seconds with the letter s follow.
8h25m40s
